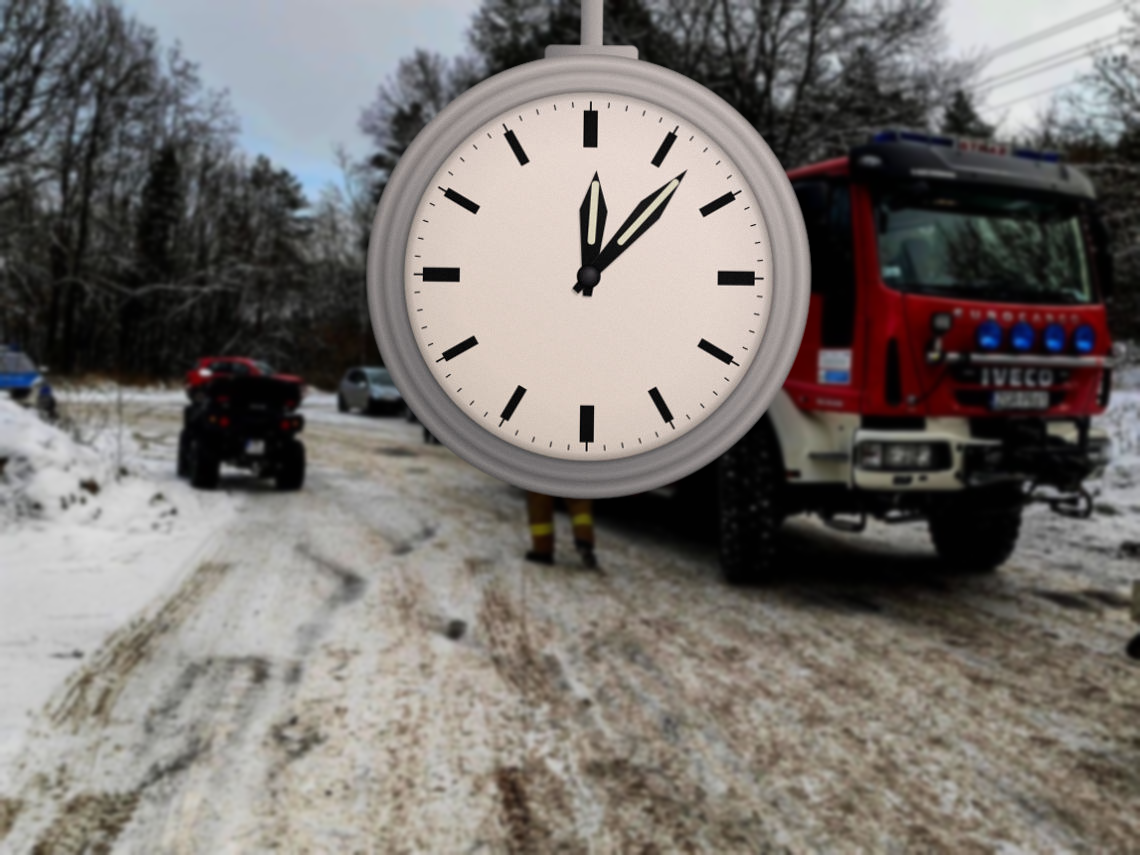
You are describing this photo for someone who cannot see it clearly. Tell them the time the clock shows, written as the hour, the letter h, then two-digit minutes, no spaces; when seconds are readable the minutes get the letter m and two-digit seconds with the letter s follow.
12h07
